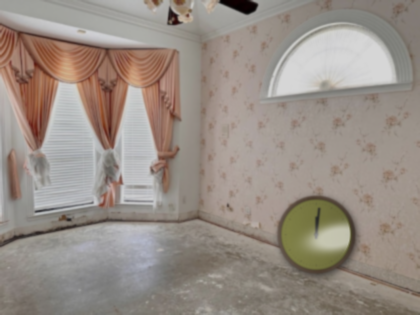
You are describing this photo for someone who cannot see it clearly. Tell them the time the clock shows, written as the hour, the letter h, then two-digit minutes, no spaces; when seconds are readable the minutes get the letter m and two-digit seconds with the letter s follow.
12h01
